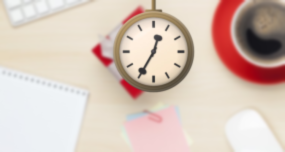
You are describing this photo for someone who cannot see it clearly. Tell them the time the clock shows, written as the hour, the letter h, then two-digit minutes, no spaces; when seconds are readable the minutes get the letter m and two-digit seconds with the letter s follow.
12h35
